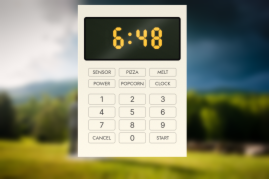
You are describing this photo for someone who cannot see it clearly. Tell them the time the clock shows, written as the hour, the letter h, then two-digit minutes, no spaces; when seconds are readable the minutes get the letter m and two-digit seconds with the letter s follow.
6h48
